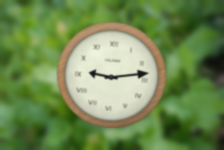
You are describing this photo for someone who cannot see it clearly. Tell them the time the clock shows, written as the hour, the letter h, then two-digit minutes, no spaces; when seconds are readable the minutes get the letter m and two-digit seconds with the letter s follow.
9h13
